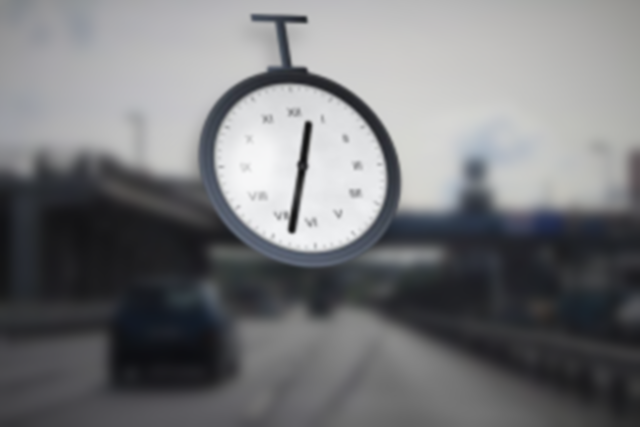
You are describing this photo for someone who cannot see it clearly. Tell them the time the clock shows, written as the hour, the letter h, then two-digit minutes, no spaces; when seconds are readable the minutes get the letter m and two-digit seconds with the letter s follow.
12h33
